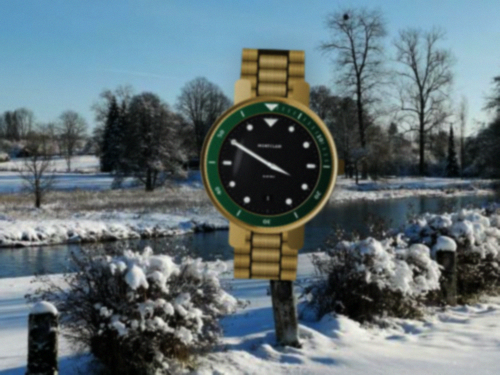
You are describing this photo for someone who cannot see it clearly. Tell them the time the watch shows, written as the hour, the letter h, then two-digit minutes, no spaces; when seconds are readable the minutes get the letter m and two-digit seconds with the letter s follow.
3h50
